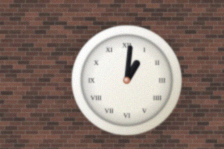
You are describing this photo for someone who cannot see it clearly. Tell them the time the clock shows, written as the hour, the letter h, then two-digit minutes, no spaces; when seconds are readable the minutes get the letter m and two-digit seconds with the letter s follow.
1h01
